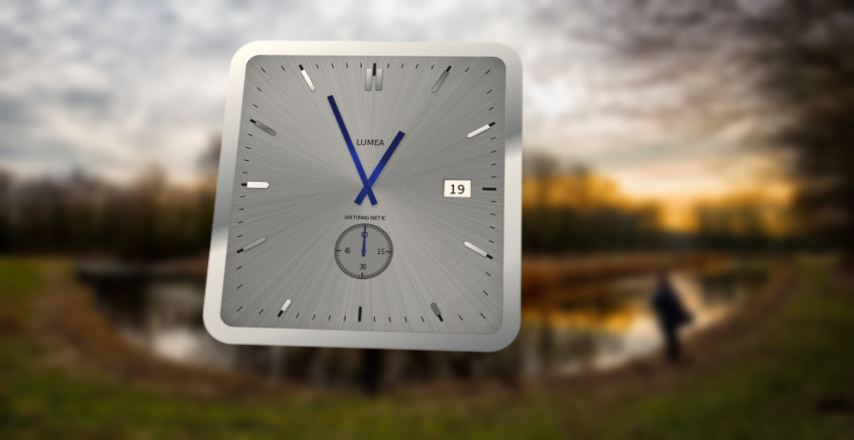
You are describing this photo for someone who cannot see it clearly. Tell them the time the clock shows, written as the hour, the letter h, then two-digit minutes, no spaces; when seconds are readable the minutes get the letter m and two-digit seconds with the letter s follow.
12h56
